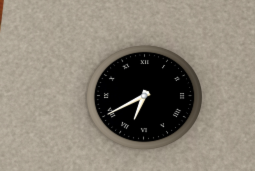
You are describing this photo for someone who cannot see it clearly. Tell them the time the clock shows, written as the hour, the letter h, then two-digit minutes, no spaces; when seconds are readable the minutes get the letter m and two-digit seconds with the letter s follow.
6h40
